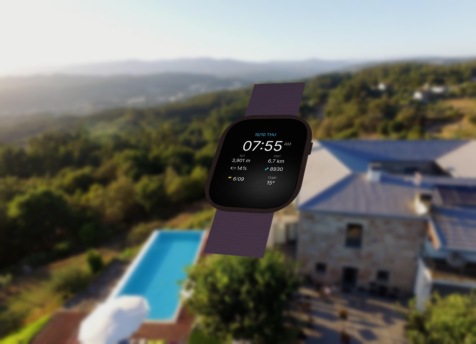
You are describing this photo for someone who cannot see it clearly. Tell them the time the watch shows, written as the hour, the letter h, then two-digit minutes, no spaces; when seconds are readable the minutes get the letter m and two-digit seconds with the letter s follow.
7h55
